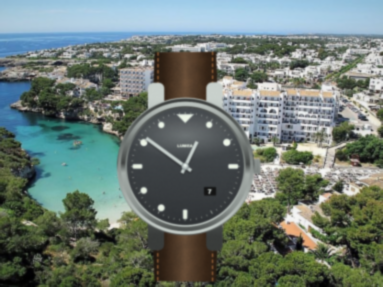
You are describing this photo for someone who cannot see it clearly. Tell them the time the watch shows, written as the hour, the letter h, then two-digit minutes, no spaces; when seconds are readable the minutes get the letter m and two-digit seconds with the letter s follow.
12h51
